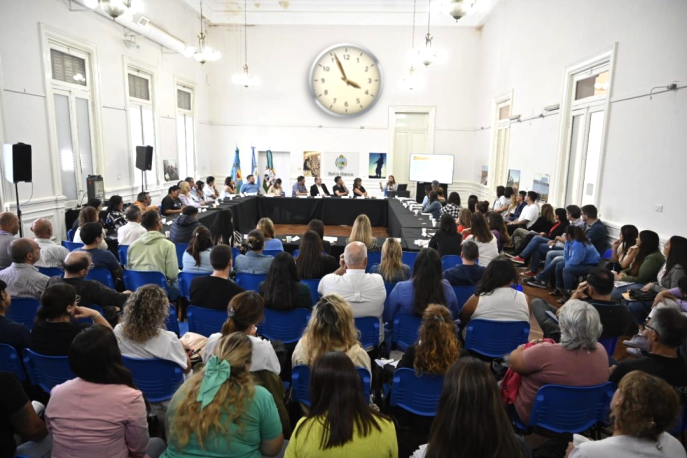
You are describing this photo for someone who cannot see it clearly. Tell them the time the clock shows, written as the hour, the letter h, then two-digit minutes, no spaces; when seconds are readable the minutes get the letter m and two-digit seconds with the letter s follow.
3h56
